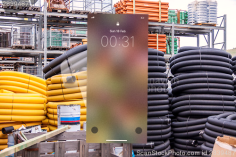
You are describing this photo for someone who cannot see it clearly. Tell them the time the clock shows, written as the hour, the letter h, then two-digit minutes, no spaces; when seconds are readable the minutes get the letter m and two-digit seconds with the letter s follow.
0h31
